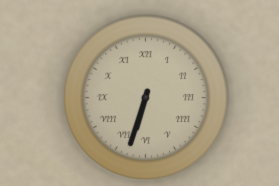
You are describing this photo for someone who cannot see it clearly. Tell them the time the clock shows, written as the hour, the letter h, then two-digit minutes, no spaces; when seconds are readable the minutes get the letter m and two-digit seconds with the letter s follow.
6h33
